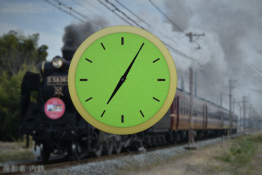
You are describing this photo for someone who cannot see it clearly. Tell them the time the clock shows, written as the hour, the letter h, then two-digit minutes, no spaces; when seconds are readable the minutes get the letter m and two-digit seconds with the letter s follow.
7h05
